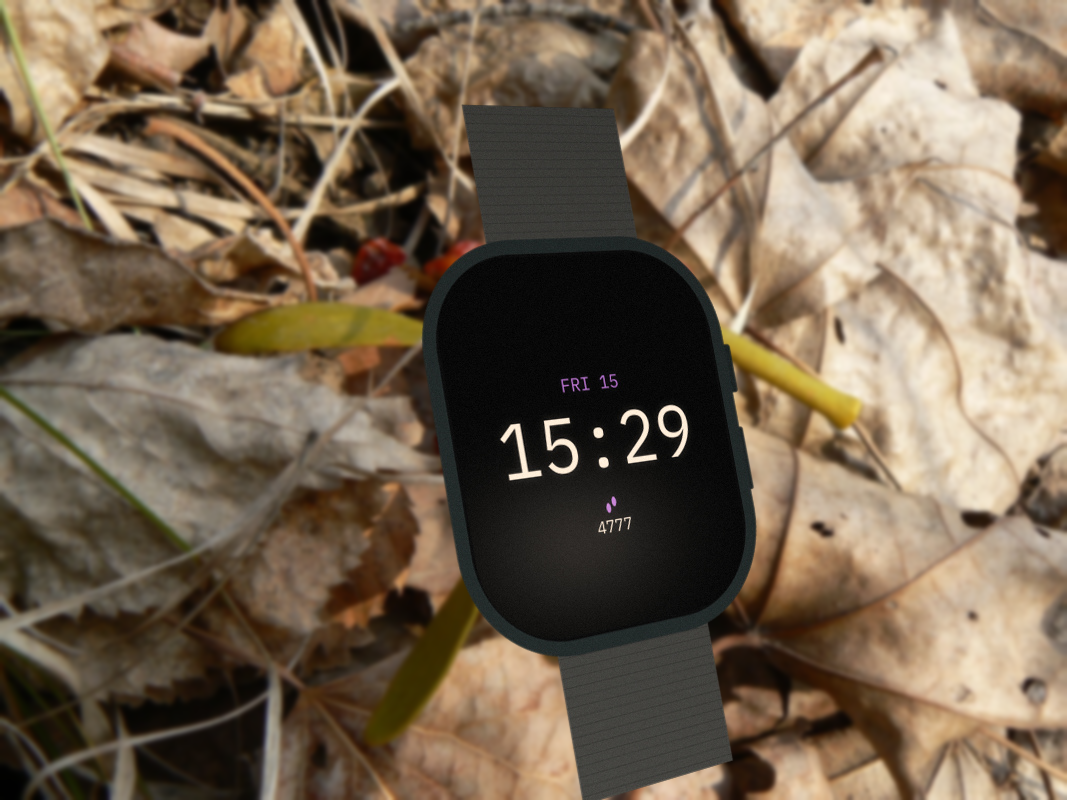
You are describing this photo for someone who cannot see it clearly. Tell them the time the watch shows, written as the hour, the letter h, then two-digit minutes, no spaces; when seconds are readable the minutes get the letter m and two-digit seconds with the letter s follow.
15h29
